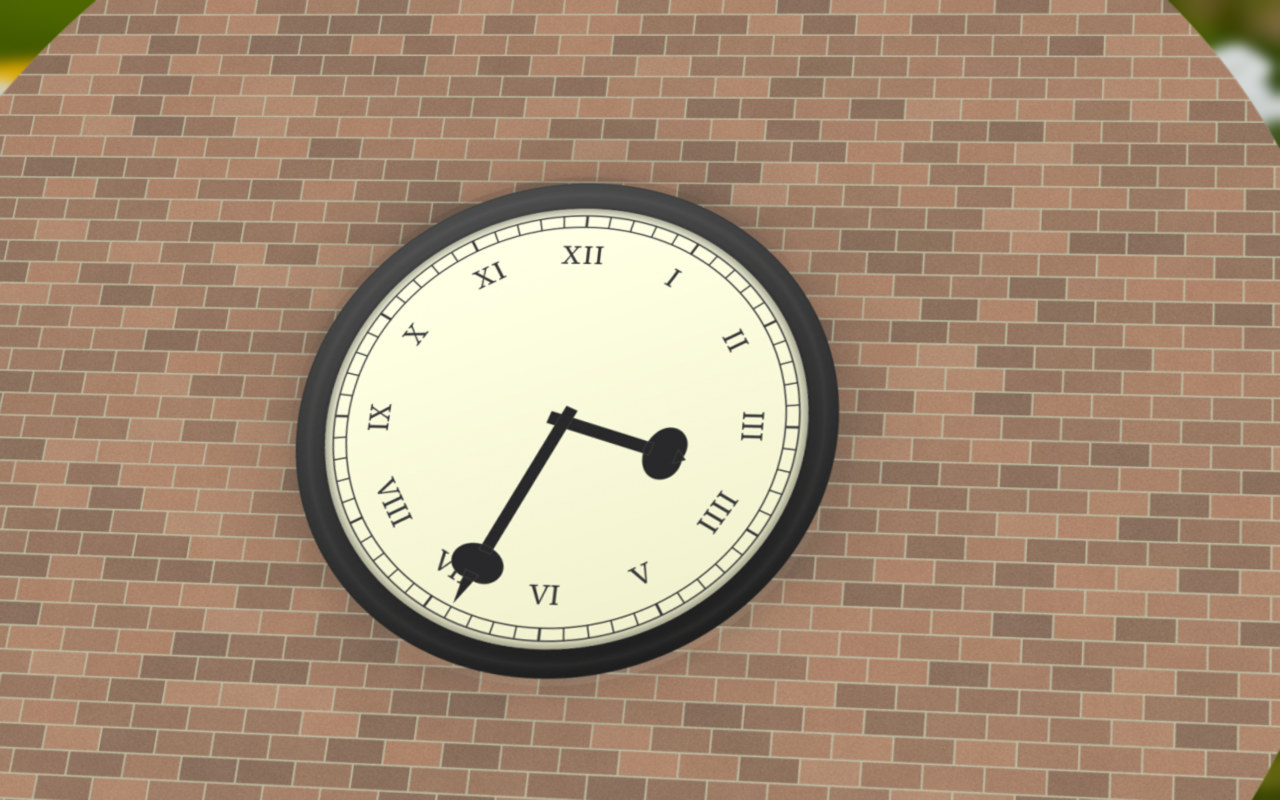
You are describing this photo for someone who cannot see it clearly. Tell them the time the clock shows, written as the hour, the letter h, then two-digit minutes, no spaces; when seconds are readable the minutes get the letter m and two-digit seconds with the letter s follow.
3h34
